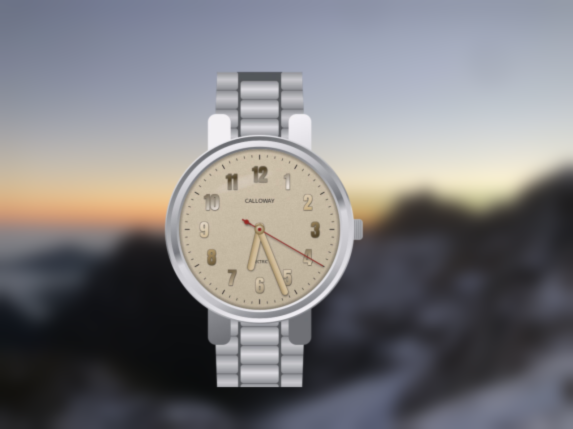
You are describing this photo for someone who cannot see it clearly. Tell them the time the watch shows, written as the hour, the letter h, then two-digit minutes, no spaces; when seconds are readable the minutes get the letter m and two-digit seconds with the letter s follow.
6h26m20s
